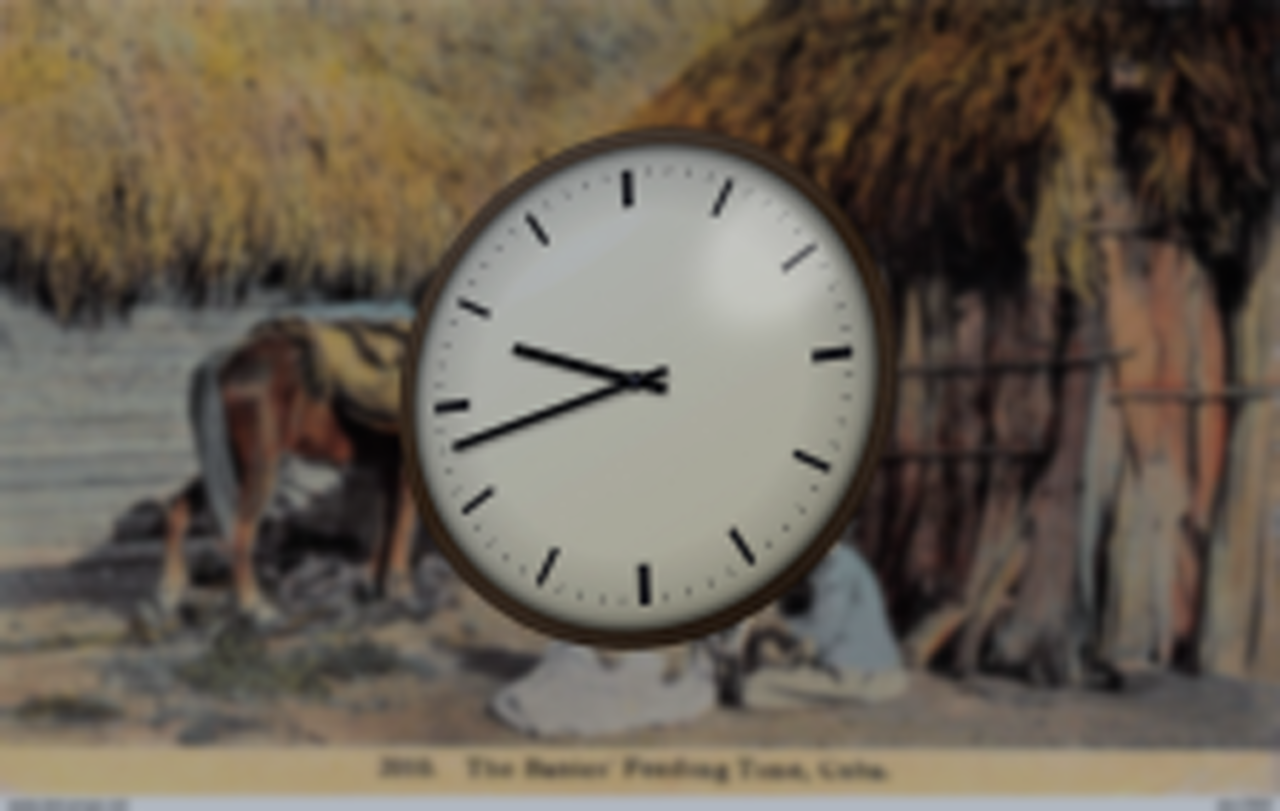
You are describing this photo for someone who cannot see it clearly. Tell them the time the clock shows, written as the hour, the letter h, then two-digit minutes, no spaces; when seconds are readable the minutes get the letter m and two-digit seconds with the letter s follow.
9h43
